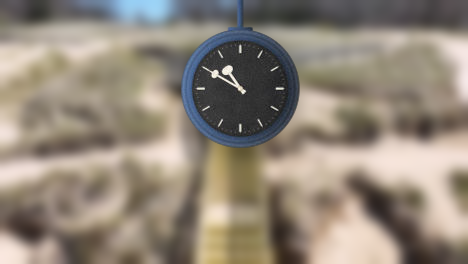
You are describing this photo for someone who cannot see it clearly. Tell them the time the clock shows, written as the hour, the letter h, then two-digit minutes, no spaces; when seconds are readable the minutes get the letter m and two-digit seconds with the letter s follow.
10h50
